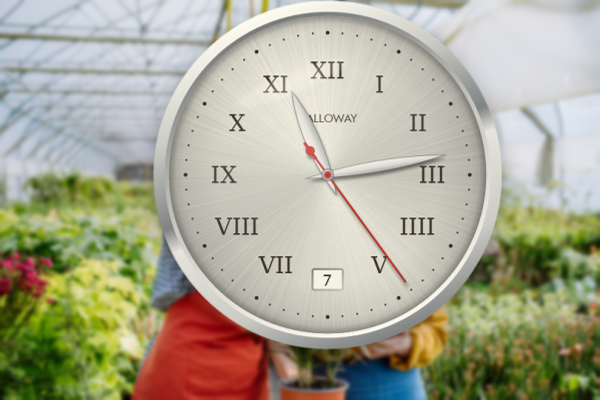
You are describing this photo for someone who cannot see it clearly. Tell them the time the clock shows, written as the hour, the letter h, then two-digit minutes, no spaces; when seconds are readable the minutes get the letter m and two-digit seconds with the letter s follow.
11h13m24s
